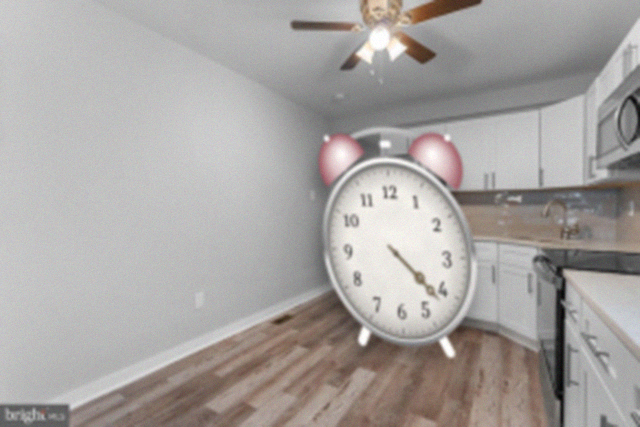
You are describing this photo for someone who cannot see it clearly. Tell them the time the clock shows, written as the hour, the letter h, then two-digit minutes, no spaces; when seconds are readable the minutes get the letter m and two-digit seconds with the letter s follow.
4h22
